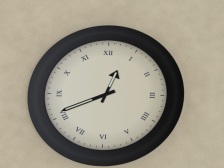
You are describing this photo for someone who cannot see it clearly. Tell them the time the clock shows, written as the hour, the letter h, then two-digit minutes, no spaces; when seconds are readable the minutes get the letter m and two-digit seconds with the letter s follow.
12h41
